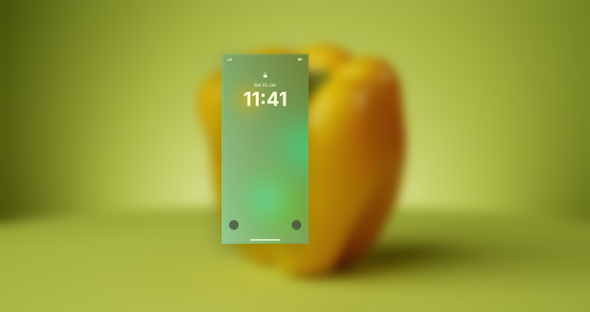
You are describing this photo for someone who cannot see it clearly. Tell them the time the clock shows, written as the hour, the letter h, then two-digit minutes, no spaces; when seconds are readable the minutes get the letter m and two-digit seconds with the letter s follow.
11h41
